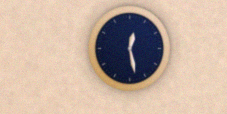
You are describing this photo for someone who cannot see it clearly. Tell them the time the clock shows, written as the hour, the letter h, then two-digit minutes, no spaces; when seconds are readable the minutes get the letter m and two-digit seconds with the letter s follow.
12h28
